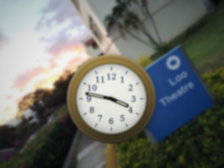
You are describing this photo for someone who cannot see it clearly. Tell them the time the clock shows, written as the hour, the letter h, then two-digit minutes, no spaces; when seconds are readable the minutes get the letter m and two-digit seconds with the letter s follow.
3h47
